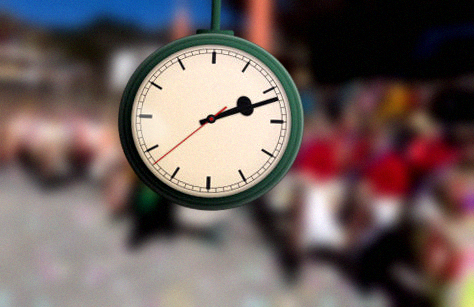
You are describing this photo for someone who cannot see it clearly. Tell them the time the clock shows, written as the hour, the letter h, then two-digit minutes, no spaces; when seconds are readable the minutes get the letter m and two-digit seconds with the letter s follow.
2h11m38s
